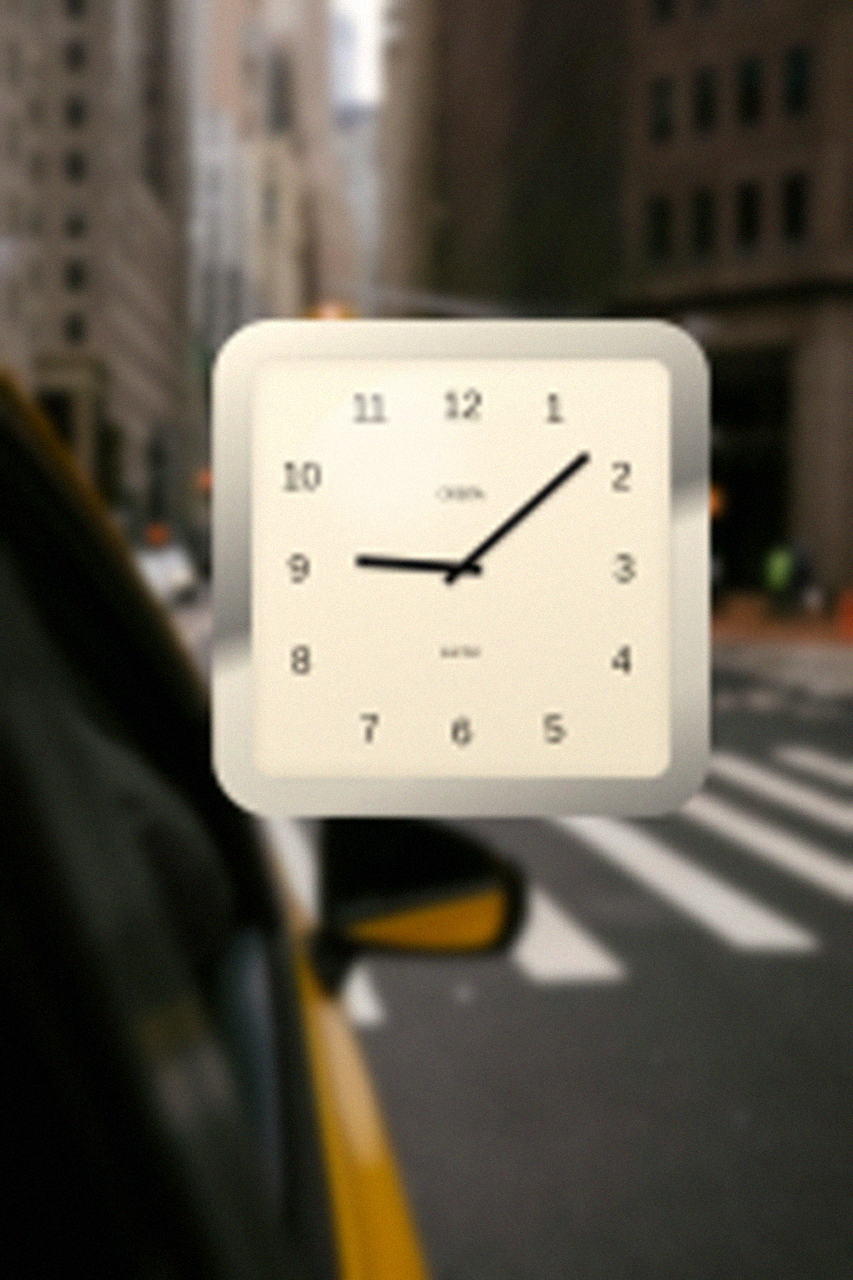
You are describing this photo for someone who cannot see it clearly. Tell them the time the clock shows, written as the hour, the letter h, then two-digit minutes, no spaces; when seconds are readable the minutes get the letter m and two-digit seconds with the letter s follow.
9h08
